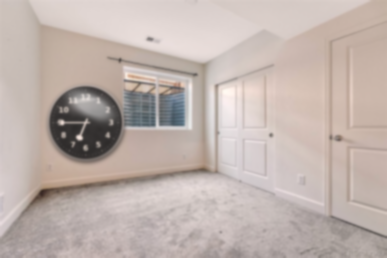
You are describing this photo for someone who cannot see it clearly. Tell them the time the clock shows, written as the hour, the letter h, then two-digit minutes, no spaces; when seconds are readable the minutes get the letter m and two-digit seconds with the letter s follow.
6h45
